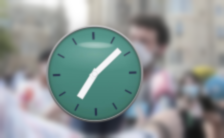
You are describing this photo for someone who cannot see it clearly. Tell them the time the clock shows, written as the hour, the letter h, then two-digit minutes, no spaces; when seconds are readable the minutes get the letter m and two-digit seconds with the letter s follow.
7h08
